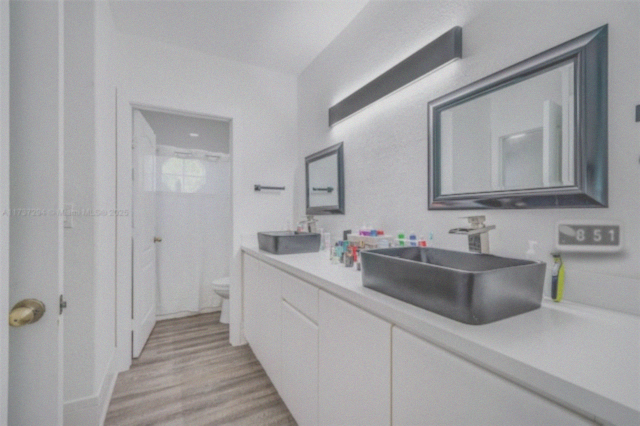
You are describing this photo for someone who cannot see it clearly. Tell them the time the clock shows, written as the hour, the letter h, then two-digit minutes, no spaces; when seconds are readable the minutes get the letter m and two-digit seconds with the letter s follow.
8h51
